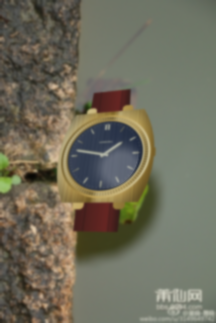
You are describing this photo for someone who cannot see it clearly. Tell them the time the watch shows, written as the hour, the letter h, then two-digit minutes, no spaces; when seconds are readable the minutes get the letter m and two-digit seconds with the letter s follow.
1h47
